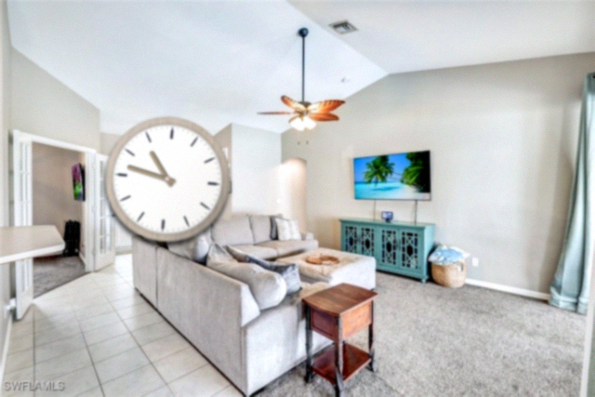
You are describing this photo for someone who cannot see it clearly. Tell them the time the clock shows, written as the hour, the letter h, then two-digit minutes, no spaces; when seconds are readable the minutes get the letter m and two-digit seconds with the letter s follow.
10h47
